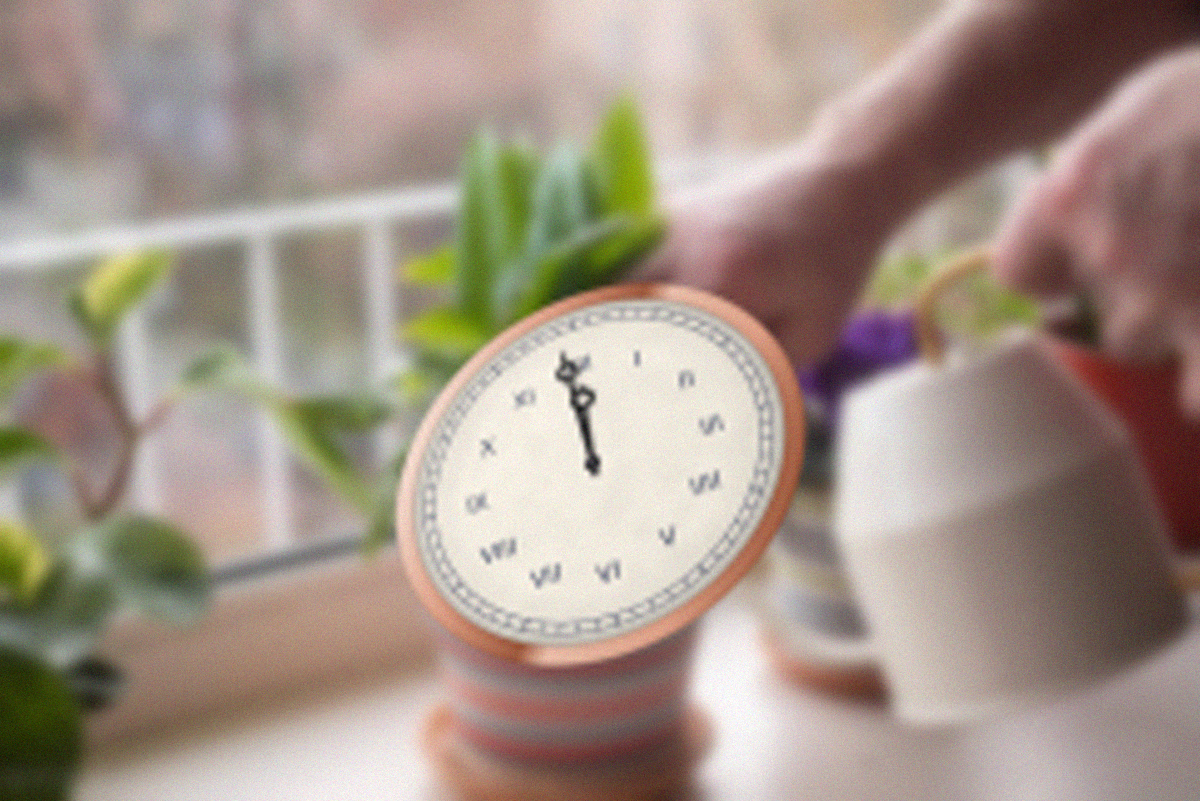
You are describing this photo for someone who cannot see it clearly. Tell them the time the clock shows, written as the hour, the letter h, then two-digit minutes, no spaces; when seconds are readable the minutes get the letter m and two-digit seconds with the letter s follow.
11h59
